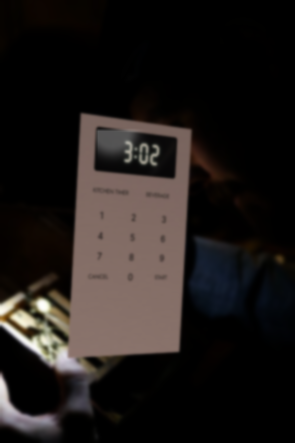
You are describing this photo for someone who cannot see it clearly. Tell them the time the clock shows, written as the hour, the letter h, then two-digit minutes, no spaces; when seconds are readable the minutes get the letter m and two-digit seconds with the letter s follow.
3h02
